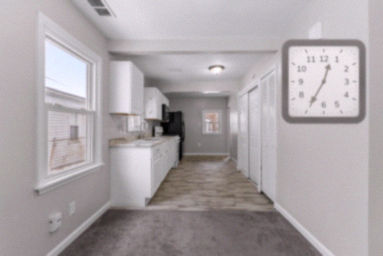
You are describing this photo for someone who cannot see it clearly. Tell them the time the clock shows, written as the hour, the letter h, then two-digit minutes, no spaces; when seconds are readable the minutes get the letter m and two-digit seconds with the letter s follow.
12h35
